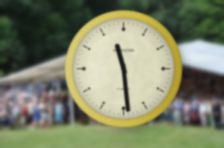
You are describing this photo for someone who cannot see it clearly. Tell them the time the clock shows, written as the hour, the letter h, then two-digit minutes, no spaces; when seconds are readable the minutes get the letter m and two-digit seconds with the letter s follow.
11h29
